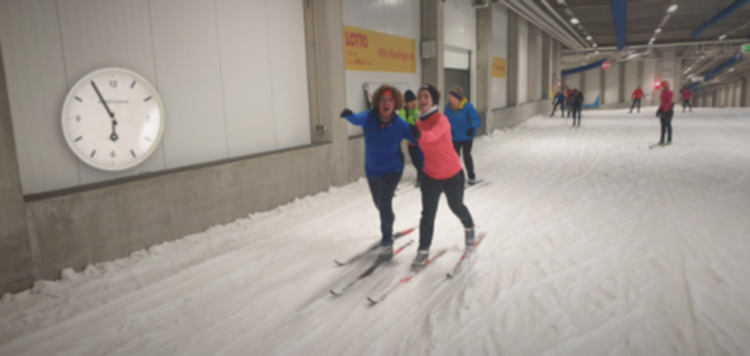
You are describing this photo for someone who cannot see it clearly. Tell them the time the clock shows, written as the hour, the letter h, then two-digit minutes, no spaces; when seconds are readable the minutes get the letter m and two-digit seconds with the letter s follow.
5h55
